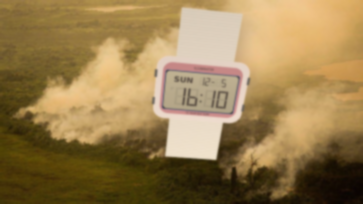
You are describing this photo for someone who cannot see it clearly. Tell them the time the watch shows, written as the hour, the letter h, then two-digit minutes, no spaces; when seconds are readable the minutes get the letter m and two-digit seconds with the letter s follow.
16h10
